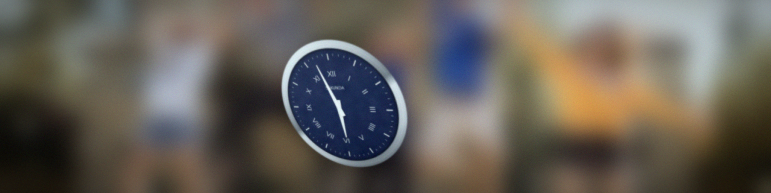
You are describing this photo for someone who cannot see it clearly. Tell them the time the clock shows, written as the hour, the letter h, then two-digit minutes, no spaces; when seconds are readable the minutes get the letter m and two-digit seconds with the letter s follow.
5h57
